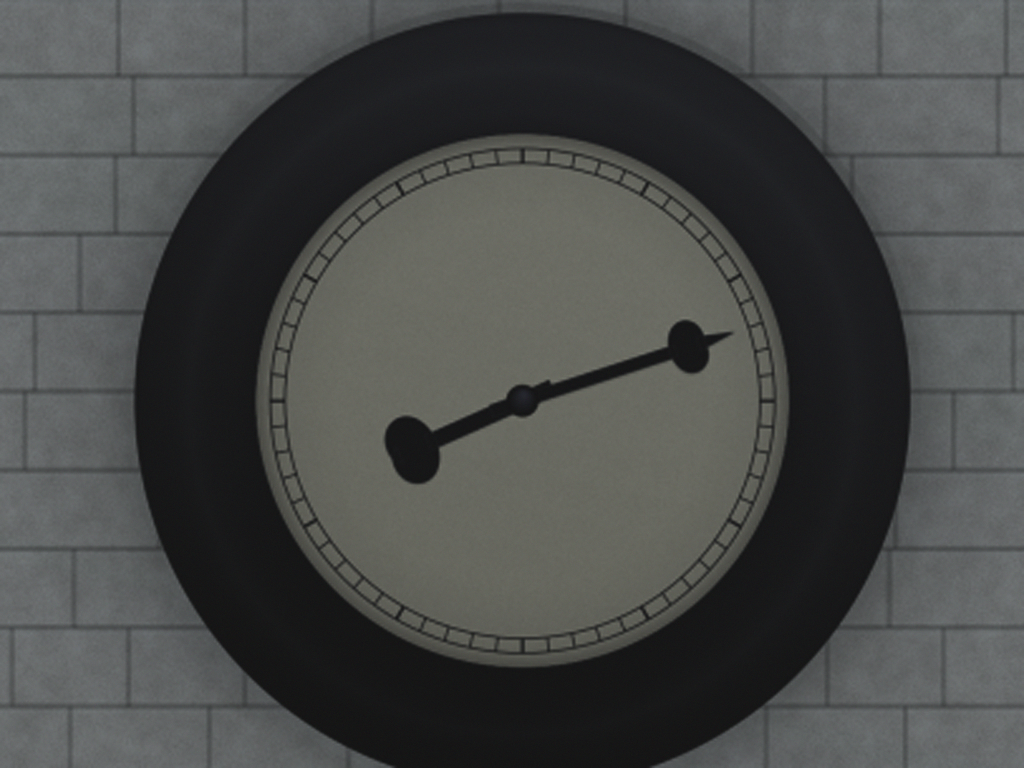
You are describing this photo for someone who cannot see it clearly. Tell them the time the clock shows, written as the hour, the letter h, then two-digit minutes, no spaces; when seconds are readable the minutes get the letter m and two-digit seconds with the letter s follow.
8h12
